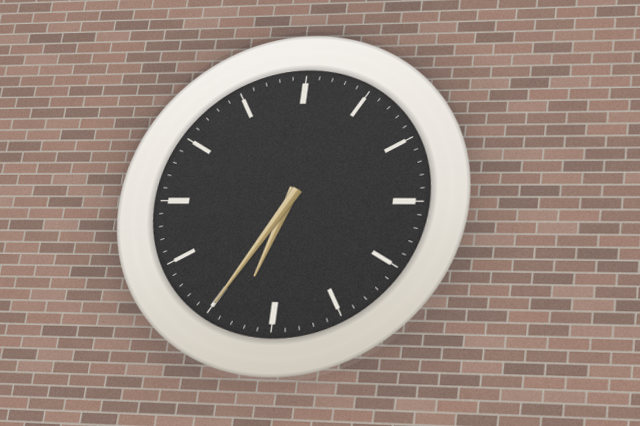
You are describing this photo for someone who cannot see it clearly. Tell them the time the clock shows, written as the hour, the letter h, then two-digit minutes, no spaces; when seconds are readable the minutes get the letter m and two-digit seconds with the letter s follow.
6h35
